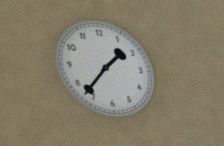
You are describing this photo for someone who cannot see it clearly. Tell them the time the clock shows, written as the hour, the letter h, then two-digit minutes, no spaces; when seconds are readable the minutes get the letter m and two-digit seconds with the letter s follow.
1h37
